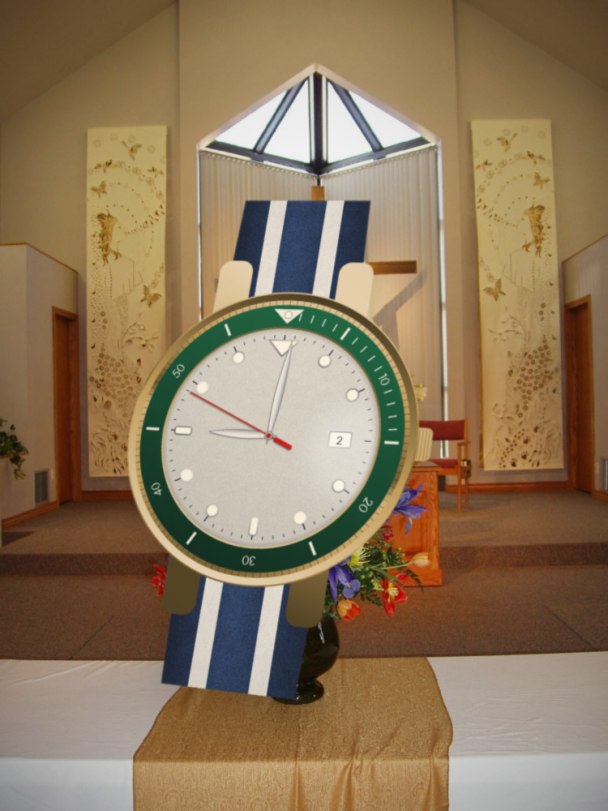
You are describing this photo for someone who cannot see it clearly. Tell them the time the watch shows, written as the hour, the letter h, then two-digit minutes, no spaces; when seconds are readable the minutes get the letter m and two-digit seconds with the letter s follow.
9h00m49s
